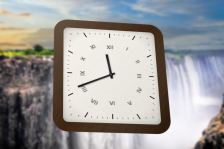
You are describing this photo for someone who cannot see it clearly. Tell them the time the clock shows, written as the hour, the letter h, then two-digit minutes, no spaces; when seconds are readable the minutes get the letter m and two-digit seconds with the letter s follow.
11h41
